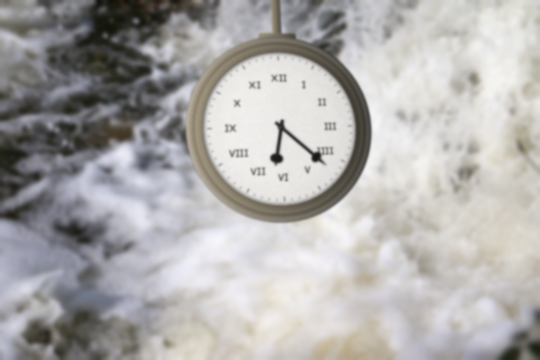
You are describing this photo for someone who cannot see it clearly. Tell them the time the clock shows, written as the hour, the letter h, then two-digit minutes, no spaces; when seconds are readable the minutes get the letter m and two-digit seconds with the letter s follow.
6h22
